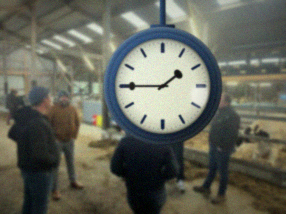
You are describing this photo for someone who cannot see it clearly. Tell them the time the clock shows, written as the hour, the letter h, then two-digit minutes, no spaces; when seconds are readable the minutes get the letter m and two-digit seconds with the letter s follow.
1h45
